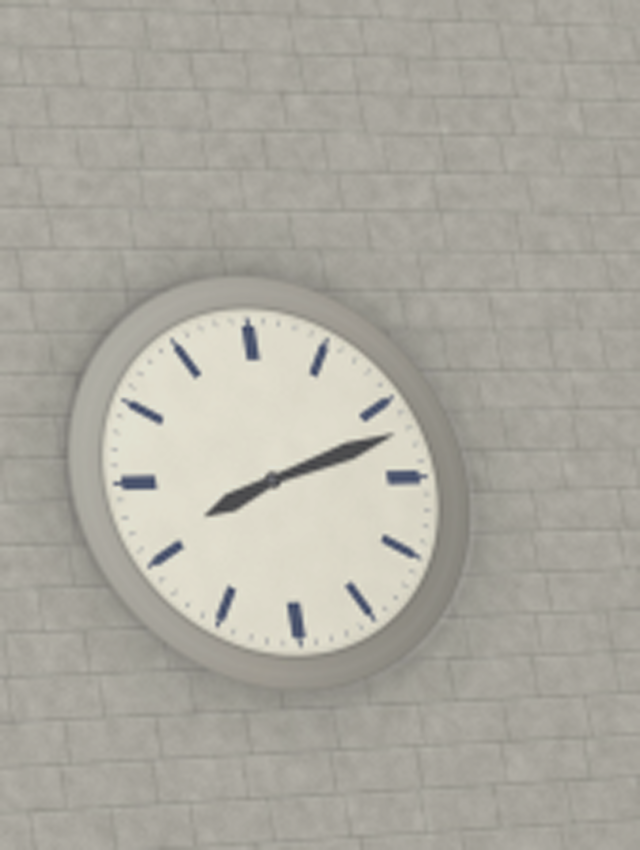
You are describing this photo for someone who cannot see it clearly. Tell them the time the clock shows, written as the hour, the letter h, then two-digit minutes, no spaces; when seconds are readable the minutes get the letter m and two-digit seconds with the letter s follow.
8h12
